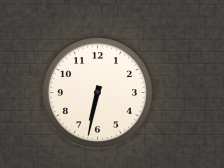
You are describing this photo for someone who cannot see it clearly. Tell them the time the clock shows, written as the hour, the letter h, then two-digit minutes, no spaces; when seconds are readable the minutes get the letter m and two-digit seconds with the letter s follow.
6h32
